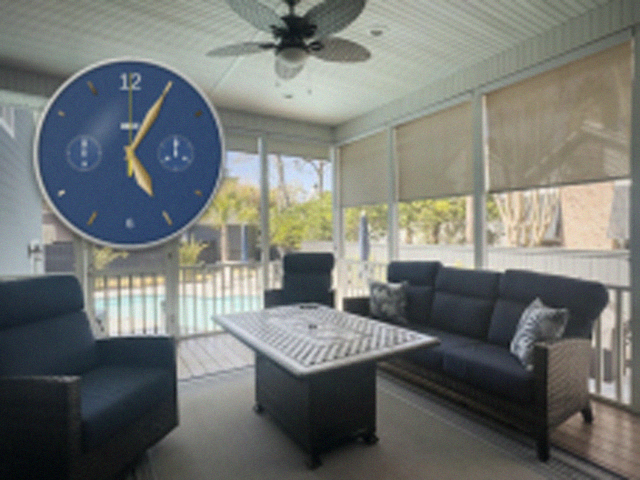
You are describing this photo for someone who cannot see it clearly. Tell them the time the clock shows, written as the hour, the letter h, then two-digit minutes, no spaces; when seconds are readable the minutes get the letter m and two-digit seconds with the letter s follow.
5h05
